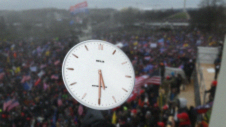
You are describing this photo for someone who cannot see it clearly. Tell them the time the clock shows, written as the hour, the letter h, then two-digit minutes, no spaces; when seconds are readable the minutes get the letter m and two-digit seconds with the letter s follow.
5h30
